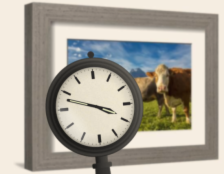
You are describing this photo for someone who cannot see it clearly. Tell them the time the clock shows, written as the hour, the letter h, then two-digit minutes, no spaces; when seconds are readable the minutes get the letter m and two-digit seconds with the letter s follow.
3h48
